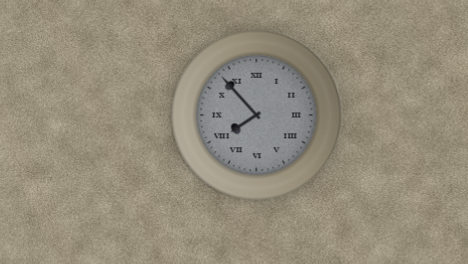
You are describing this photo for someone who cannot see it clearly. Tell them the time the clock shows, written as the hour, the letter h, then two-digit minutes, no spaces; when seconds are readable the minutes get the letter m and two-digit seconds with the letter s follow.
7h53
